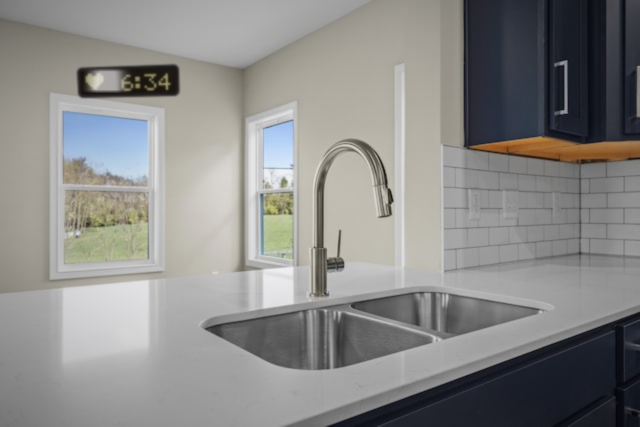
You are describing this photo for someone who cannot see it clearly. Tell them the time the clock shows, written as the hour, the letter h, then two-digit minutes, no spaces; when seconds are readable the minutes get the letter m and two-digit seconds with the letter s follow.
6h34
